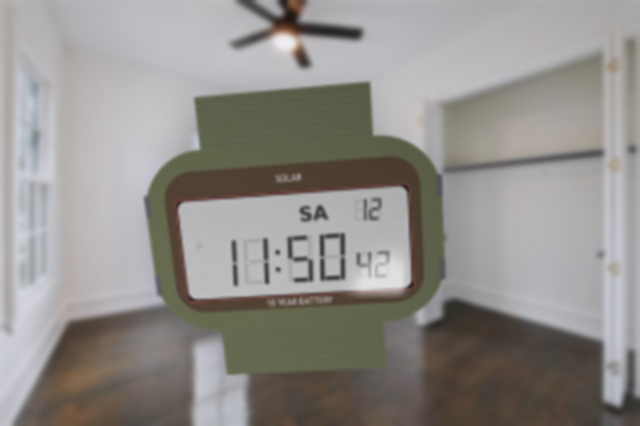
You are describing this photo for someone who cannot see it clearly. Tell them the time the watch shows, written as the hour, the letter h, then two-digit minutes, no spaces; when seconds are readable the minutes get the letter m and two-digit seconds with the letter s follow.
11h50m42s
